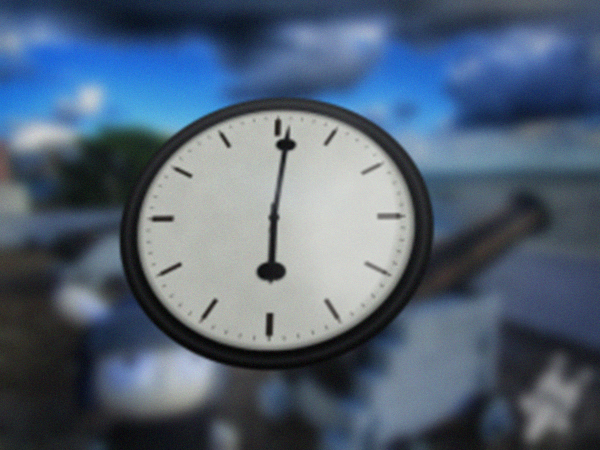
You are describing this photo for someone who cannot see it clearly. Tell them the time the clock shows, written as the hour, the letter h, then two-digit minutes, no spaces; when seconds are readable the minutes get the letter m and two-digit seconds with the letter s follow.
6h01
